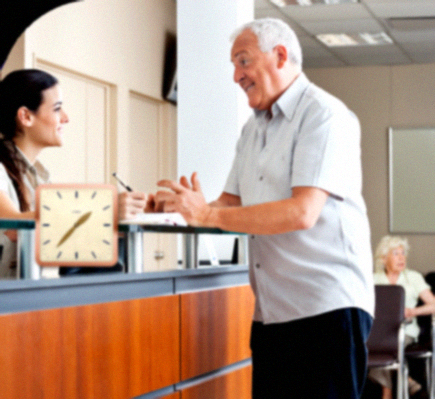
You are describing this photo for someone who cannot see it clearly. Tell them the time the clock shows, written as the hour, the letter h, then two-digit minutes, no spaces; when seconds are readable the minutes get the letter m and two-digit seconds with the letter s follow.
1h37
